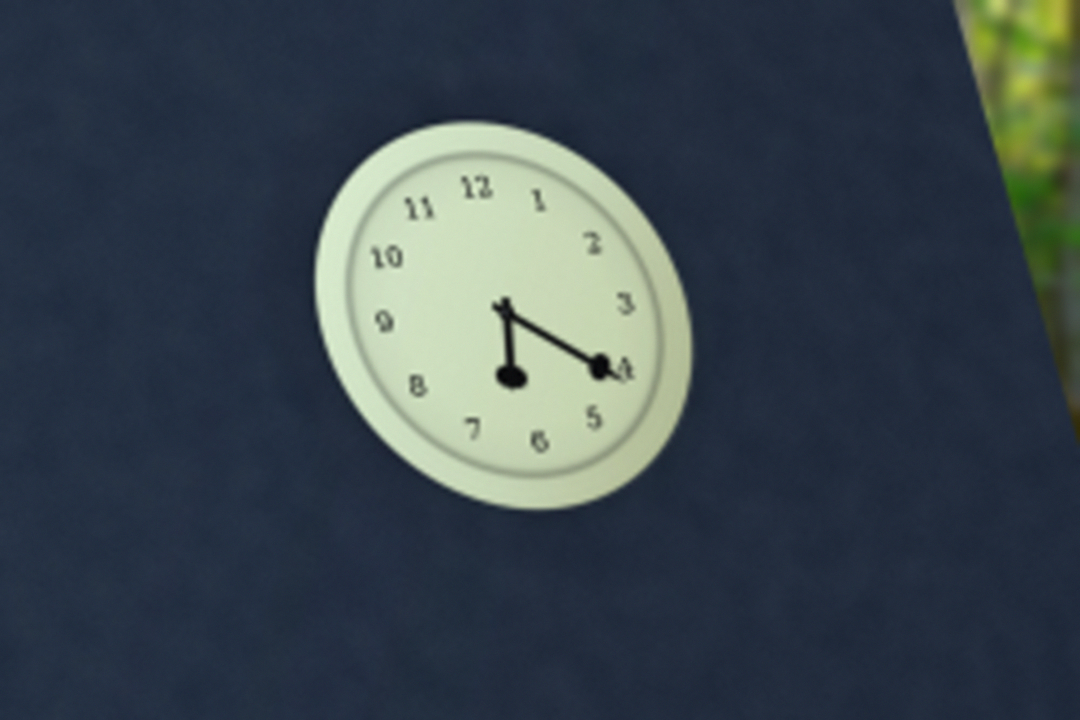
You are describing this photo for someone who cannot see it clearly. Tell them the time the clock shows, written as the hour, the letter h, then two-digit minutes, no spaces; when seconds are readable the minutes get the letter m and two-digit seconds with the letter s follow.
6h21
